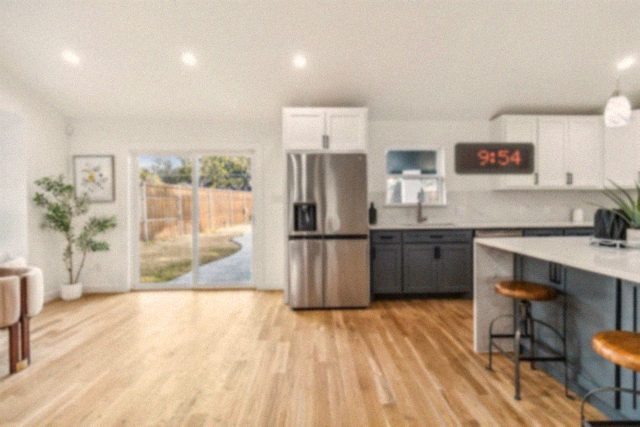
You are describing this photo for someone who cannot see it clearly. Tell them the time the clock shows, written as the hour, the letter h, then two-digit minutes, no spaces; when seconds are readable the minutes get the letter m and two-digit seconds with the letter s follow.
9h54
